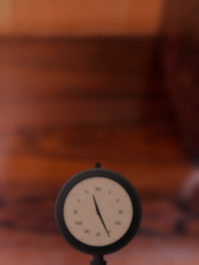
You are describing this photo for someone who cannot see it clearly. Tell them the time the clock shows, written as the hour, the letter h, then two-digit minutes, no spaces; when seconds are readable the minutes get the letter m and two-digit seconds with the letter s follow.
11h26
